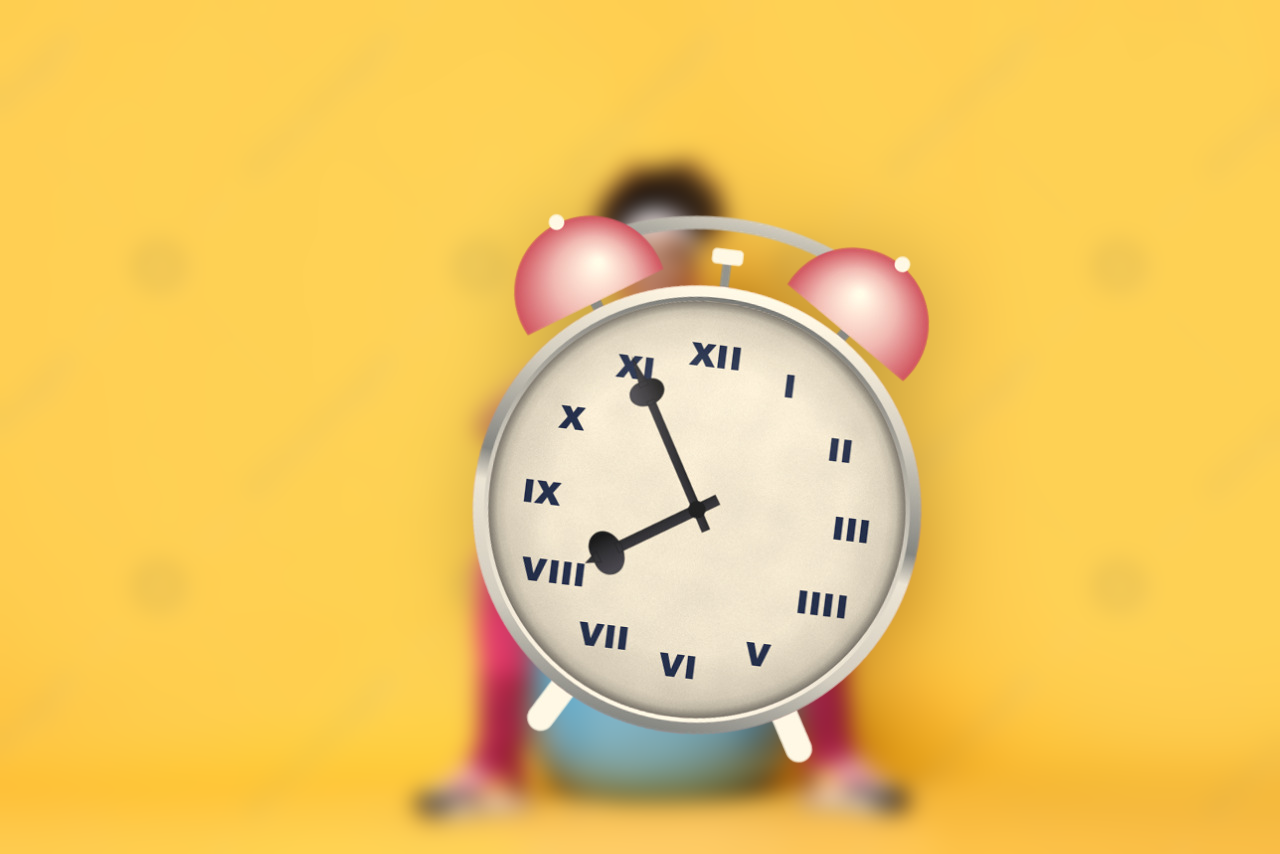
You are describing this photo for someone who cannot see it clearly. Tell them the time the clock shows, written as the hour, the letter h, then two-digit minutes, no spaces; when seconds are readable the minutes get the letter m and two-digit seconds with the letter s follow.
7h55
